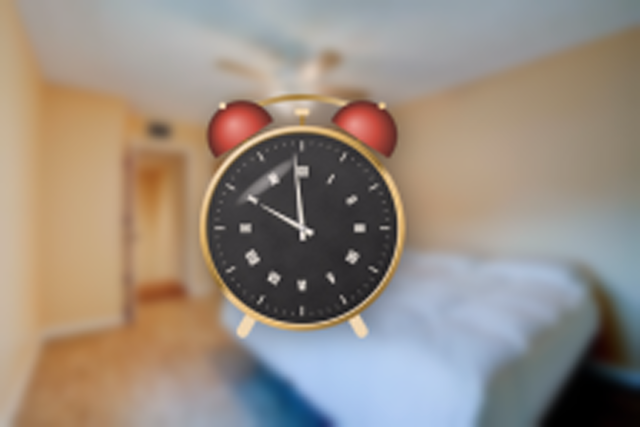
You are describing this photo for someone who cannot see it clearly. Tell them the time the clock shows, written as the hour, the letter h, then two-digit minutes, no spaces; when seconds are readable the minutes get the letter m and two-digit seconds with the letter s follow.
9h59
